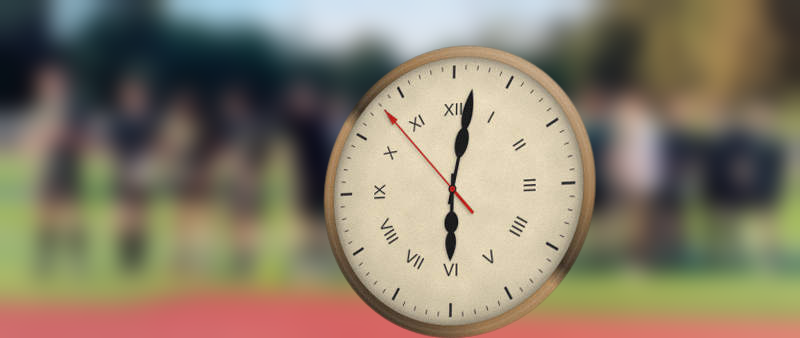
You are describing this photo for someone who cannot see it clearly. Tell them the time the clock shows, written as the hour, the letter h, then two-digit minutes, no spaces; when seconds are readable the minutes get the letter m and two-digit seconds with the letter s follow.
6h01m53s
